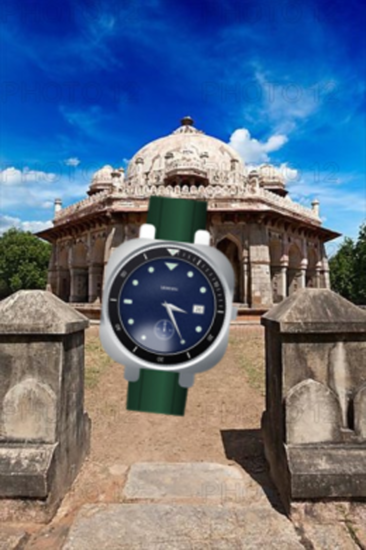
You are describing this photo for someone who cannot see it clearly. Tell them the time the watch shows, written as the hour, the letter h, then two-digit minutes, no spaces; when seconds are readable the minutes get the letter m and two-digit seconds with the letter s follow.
3h25
